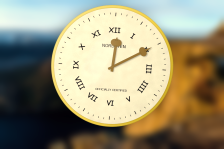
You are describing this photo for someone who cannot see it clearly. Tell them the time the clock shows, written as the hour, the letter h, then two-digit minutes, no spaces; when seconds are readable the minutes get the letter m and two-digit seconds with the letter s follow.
12h10
